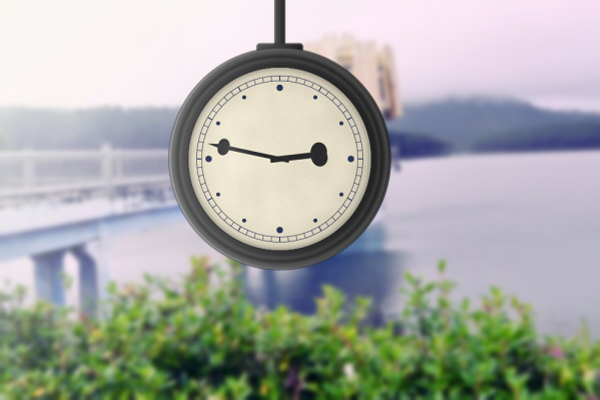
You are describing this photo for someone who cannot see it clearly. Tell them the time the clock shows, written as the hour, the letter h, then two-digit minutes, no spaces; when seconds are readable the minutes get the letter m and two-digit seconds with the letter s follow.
2h47
